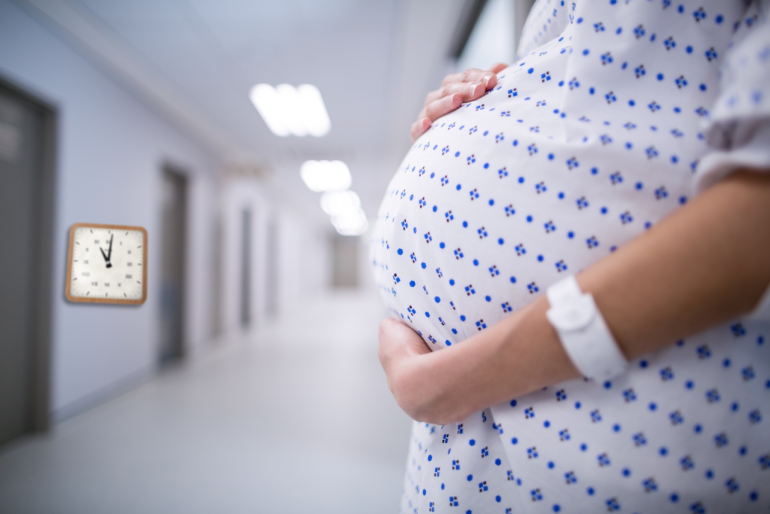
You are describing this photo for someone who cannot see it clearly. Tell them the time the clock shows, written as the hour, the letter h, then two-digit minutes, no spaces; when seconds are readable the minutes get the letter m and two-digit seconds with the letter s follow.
11h01
